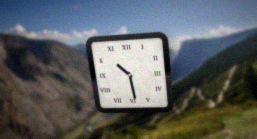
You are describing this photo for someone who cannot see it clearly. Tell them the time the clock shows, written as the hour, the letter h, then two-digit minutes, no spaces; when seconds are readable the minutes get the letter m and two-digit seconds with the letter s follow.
10h29
